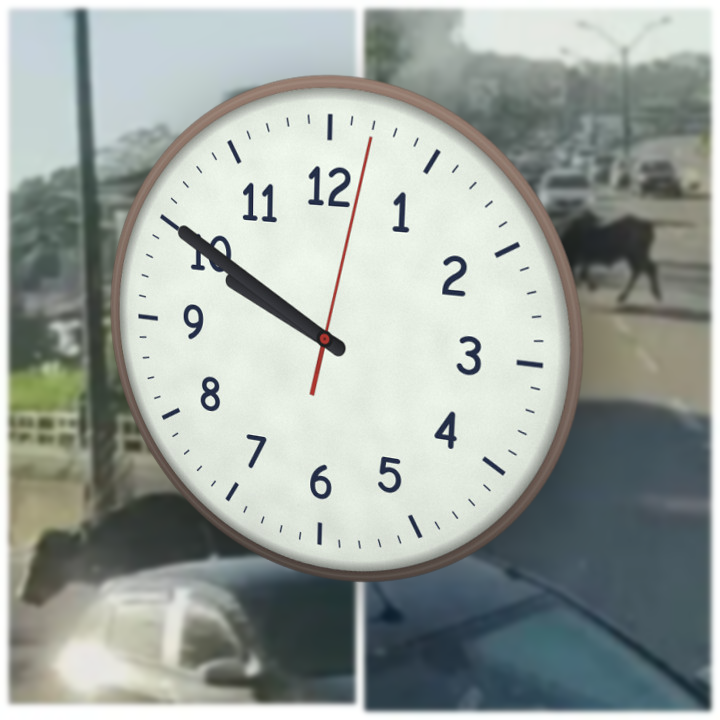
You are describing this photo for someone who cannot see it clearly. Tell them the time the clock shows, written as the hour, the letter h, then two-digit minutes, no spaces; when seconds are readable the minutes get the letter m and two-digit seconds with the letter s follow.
9h50m02s
